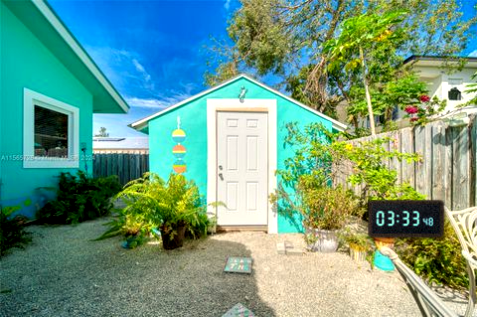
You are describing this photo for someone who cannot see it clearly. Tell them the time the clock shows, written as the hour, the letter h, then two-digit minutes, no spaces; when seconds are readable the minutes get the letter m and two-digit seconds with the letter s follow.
3h33m48s
